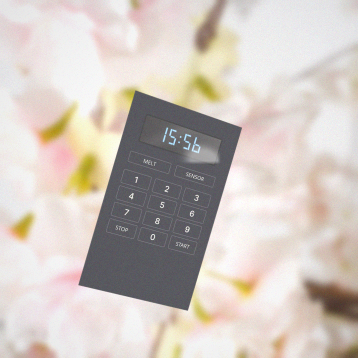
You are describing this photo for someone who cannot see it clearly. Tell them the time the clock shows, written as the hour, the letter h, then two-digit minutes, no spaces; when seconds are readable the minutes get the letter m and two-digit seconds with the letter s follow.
15h56
